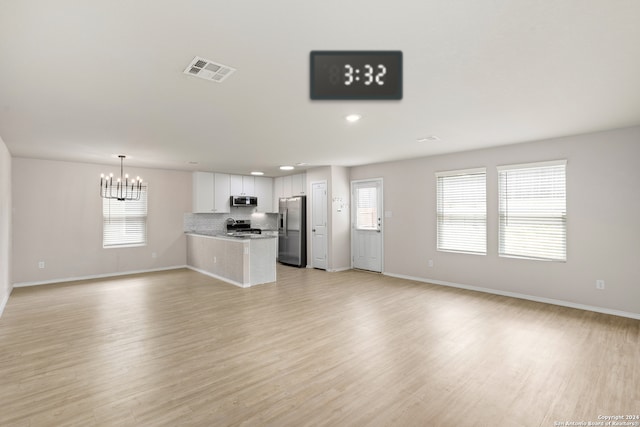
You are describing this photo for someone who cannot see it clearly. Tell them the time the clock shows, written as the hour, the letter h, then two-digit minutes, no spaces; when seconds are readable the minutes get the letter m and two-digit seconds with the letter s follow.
3h32
